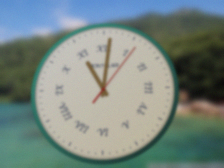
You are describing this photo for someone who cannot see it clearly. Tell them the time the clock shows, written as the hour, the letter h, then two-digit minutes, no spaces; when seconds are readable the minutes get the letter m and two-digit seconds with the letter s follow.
11h01m06s
